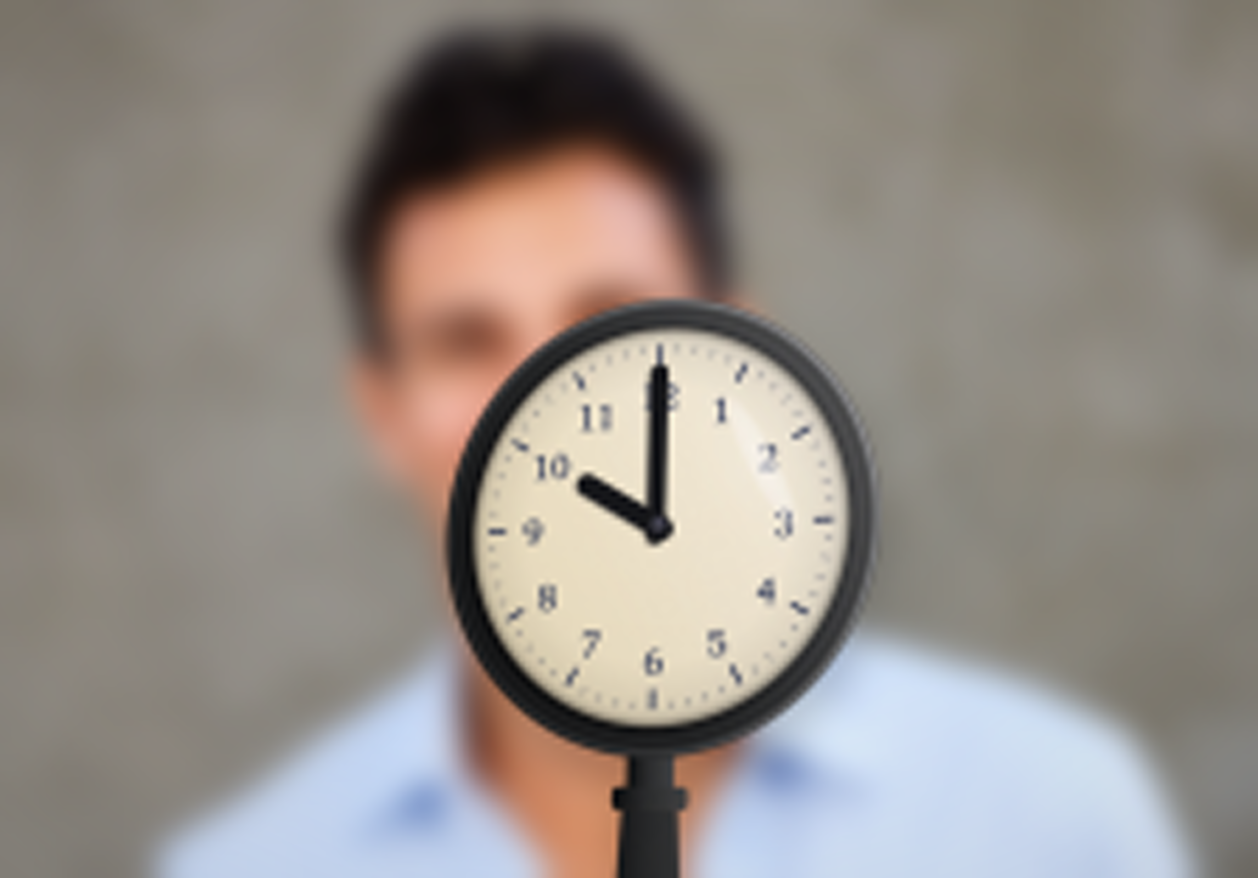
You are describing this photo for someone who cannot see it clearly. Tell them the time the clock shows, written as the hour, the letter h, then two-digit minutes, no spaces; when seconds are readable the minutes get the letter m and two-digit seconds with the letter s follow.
10h00
